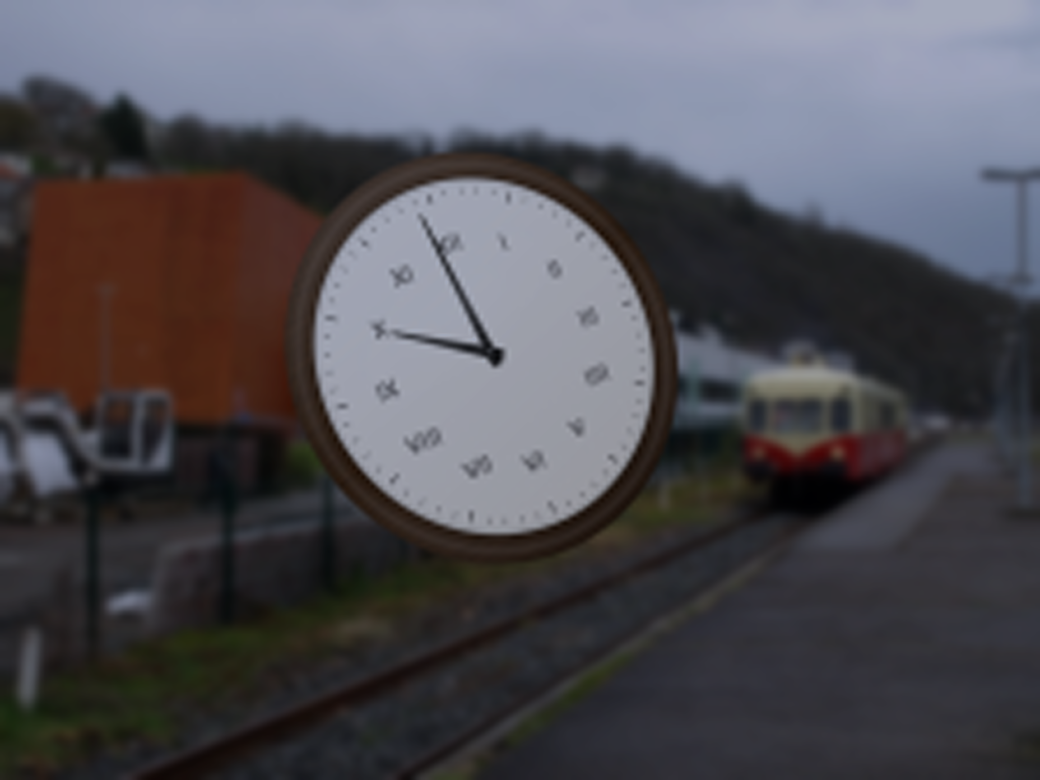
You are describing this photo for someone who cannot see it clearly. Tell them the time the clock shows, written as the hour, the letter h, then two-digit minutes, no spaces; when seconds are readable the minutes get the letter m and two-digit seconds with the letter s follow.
9h59
